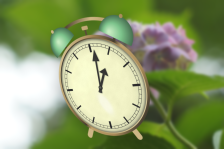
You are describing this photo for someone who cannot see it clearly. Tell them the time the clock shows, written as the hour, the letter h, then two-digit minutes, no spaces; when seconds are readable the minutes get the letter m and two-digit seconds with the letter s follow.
1h01
